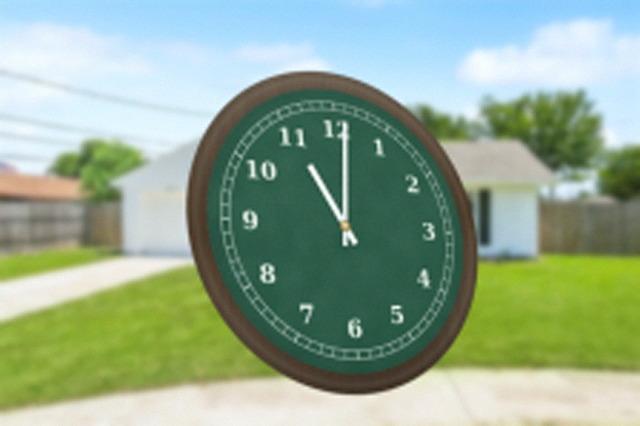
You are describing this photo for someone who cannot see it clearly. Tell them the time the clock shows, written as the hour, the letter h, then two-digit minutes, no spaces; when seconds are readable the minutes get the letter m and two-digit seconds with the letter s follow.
11h01
